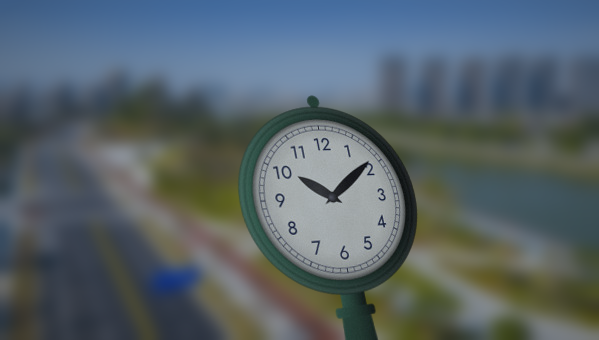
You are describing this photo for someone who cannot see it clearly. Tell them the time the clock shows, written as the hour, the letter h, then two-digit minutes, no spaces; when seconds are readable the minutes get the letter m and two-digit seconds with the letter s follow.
10h09
